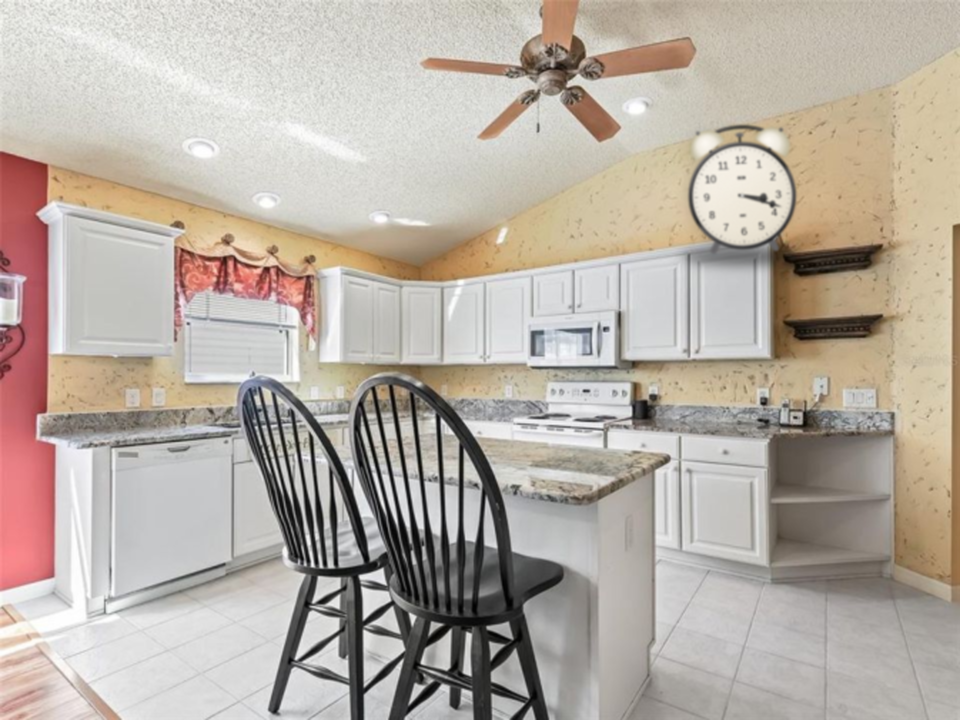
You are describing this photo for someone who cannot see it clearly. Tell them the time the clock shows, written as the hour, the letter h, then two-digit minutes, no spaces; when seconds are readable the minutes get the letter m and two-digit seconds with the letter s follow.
3h18
